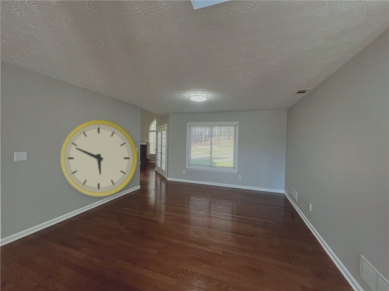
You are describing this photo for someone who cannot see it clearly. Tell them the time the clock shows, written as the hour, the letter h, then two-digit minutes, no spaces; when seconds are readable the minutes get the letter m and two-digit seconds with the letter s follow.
5h49
